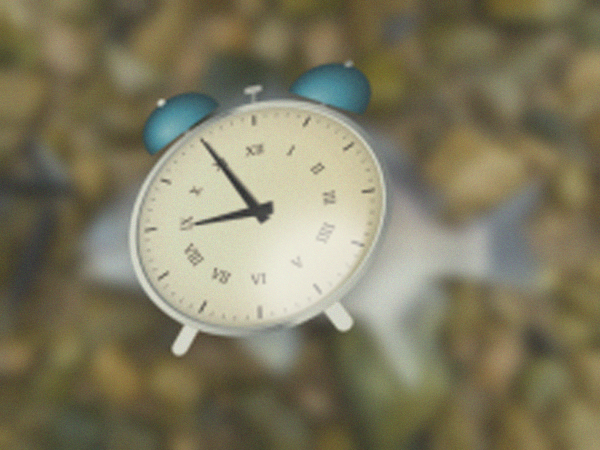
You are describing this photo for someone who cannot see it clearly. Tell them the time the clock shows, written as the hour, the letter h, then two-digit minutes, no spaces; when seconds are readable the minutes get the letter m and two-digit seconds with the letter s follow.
8h55
